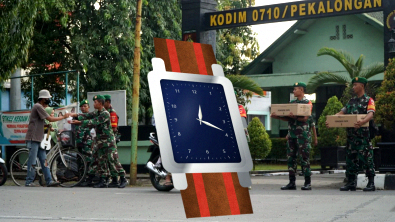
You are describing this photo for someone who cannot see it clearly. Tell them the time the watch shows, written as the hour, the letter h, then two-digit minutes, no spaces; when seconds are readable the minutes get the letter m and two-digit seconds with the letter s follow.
12h19
